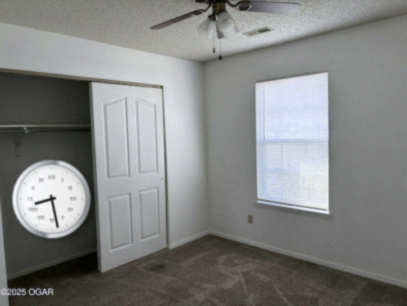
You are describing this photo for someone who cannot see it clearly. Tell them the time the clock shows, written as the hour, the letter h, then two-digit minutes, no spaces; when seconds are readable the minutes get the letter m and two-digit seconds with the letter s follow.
8h28
